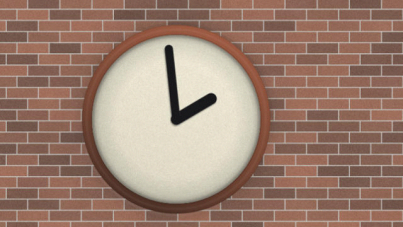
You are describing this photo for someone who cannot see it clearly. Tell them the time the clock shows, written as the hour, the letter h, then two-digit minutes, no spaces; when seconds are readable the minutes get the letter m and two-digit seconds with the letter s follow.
1h59
